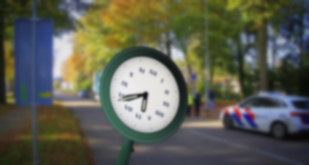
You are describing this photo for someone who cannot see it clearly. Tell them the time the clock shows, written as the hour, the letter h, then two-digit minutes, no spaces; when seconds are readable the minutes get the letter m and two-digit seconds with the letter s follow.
5h39
